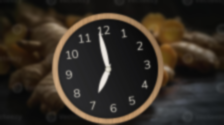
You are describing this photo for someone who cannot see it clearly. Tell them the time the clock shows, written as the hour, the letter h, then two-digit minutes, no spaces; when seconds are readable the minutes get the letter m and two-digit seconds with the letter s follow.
6h59
